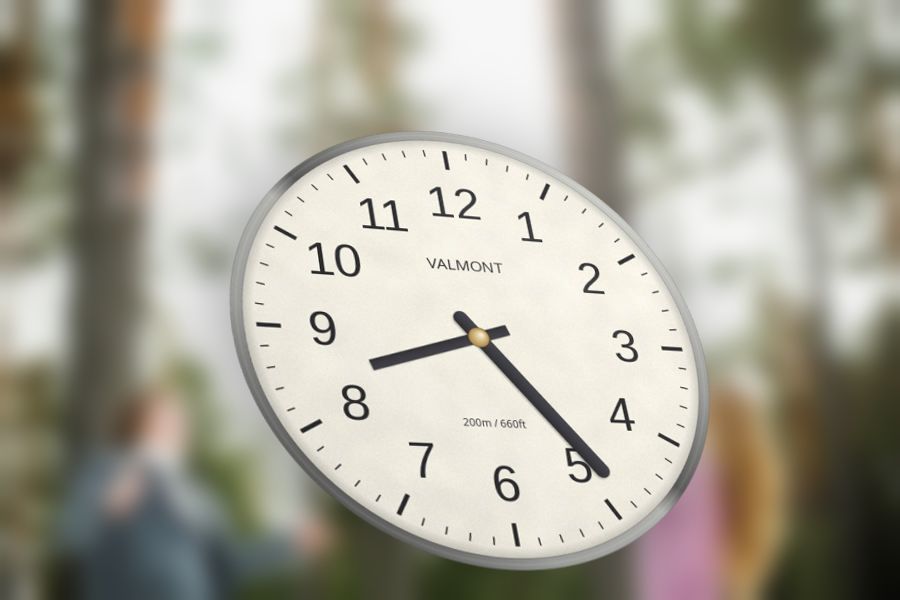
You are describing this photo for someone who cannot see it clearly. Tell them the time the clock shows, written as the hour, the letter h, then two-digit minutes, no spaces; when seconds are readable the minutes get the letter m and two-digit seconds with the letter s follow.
8h24
